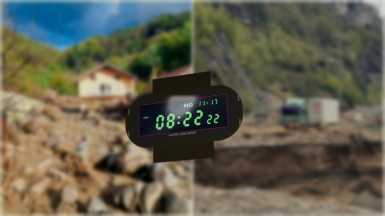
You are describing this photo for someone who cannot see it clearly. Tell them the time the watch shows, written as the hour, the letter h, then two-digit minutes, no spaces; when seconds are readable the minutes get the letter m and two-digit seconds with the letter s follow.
8h22m22s
